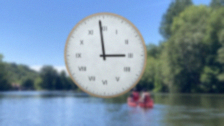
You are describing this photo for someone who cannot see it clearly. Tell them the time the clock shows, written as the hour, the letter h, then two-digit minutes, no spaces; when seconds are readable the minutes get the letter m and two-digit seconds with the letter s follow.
2h59
